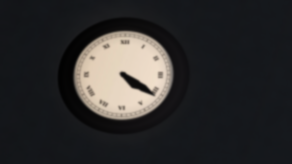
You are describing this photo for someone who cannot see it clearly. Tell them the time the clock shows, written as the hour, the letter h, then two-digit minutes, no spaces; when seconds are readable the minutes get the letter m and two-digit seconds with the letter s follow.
4h21
